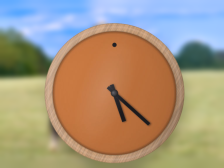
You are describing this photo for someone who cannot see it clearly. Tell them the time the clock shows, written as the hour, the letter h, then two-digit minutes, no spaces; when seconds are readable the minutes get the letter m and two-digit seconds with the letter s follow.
5h22
